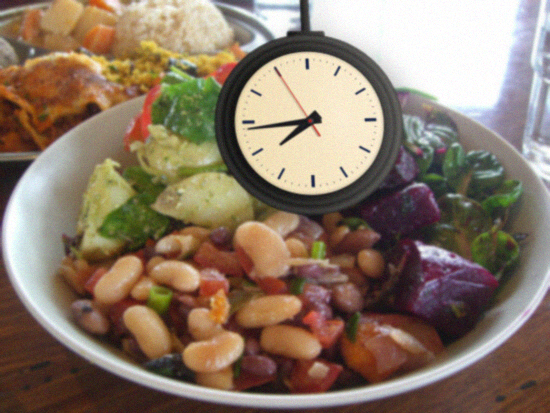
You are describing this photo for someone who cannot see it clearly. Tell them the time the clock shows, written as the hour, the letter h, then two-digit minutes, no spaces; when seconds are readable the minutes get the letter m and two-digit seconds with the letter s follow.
7h43m55s
